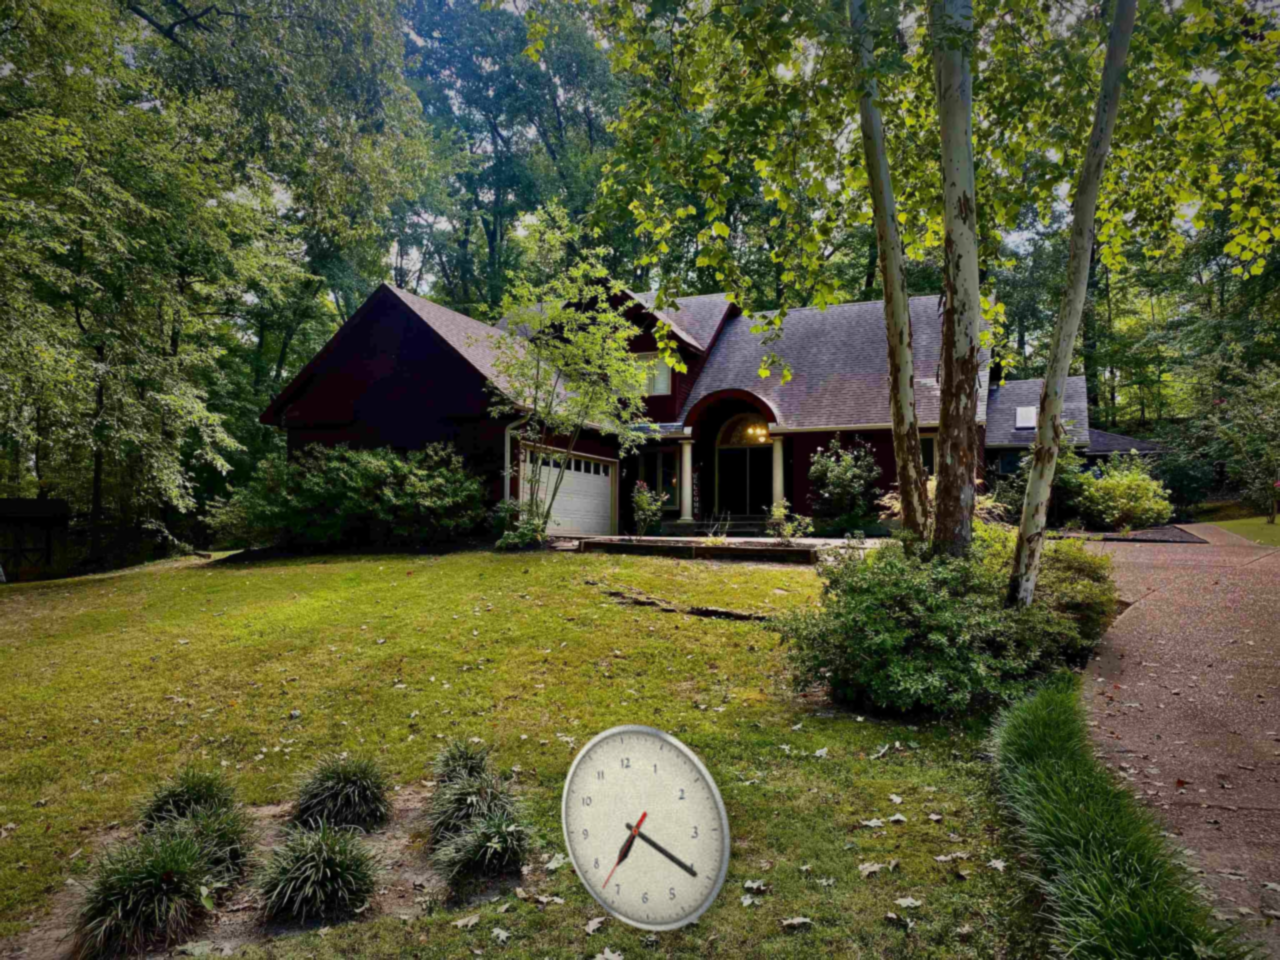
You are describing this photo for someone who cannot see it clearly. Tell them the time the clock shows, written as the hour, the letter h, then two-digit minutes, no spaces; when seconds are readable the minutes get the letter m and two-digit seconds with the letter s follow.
7h20m37s
